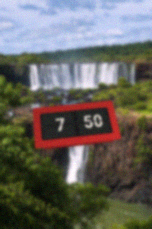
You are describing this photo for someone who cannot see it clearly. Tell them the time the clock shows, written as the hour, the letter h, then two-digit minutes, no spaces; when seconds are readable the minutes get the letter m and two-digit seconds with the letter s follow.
7h50
